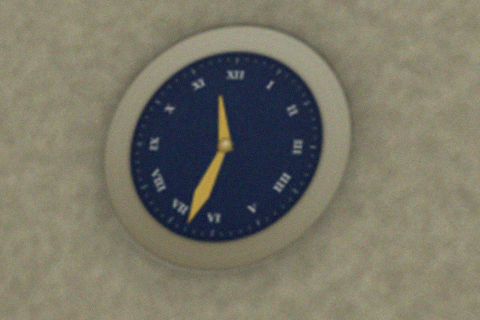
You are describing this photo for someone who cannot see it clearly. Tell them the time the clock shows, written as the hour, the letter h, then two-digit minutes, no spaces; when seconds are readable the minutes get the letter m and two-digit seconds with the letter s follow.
11h33
